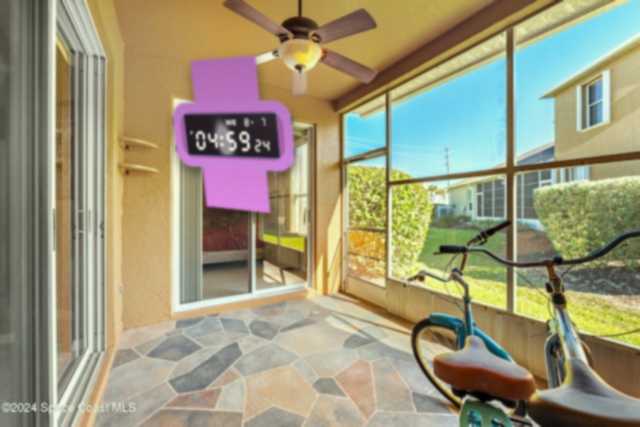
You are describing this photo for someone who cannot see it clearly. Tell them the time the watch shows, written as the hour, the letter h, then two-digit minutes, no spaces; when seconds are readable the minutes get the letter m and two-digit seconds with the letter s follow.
4h59
